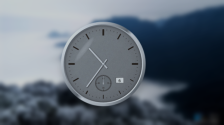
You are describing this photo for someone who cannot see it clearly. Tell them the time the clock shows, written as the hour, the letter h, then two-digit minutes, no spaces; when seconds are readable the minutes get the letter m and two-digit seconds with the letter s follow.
10h36
